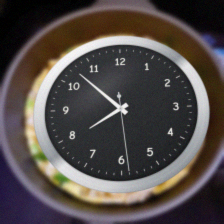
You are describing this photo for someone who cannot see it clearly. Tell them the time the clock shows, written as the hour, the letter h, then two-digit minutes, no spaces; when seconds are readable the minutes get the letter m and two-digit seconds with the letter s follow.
7h52m29s
